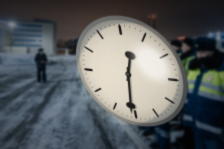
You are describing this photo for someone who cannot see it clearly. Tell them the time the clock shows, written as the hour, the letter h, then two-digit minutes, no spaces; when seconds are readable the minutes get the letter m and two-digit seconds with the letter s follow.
12h31
